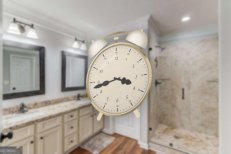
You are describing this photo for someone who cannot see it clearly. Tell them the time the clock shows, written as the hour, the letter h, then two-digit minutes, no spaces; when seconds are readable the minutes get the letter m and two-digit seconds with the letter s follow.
3h43
